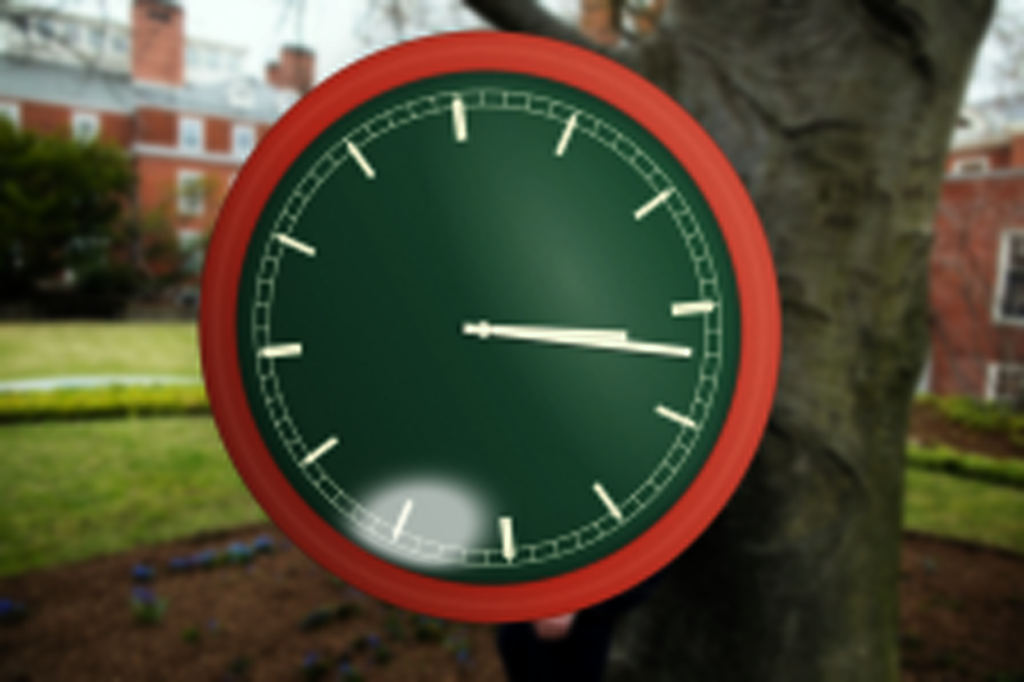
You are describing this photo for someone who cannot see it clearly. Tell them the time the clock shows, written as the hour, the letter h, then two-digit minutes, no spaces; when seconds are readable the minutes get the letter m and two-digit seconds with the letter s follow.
3h17
